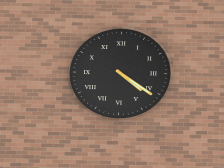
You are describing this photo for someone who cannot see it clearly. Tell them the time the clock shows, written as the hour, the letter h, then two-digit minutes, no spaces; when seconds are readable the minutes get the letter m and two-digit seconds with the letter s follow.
4h21
